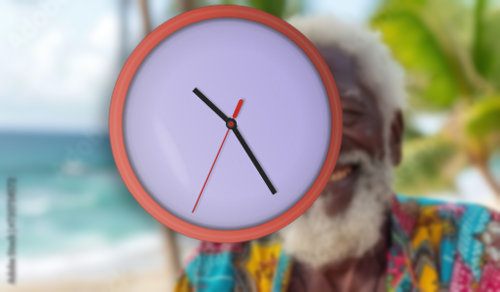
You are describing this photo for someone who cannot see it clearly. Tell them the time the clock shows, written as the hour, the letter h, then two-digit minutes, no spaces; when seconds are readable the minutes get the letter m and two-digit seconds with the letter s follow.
10h24m34s
